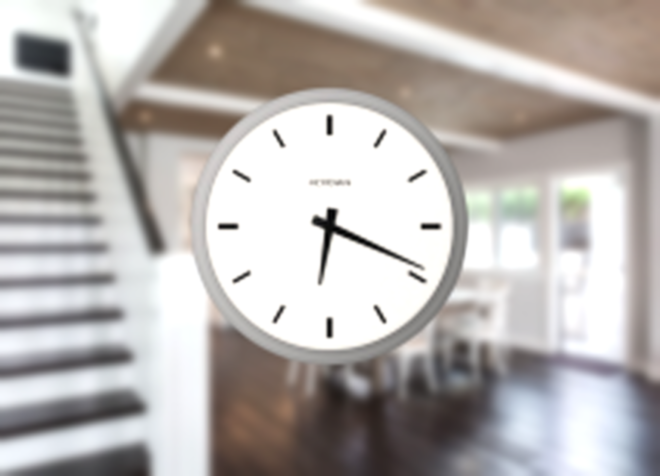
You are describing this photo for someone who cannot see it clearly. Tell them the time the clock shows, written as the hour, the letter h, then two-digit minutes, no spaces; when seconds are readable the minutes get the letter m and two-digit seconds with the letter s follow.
6h19
